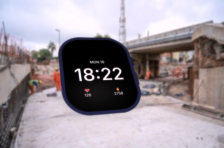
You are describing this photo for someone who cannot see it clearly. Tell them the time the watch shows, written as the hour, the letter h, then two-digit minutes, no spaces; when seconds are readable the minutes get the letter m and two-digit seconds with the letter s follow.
18h22
